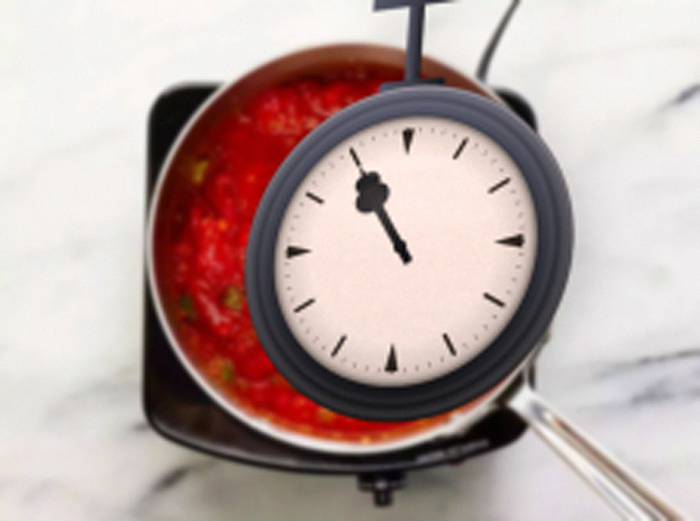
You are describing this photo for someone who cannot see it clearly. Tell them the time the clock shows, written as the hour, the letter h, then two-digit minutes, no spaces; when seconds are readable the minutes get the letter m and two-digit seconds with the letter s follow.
10h55
